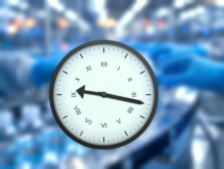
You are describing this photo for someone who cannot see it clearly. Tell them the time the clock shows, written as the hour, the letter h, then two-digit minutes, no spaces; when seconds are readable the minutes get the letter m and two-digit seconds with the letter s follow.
9h17
